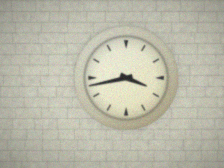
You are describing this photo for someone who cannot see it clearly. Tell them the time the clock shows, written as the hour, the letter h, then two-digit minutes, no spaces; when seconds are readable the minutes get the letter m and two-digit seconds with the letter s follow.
3h43
